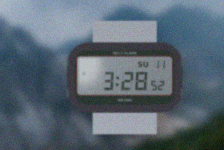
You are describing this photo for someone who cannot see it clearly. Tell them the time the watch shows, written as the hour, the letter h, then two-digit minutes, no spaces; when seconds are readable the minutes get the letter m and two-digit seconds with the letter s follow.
3h28
